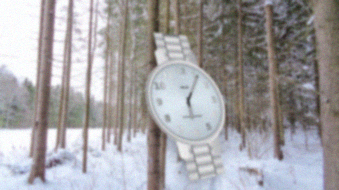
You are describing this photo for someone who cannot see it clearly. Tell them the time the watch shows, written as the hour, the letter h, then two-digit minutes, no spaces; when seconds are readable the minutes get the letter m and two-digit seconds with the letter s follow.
6h06
